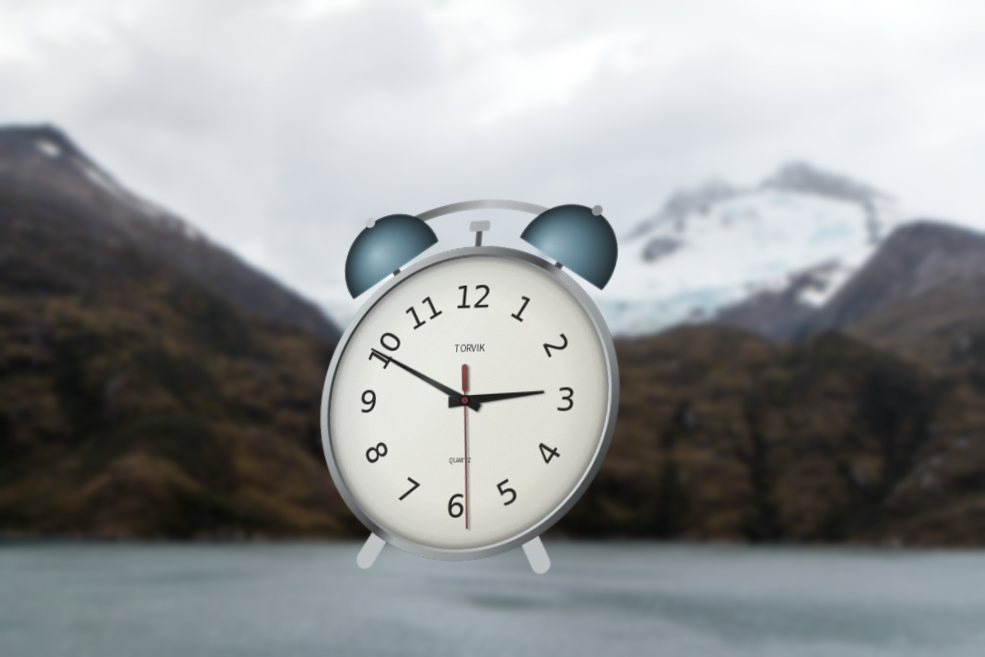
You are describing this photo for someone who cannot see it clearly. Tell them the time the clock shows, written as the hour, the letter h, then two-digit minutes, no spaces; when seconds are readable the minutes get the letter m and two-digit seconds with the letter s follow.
2h49m29s
